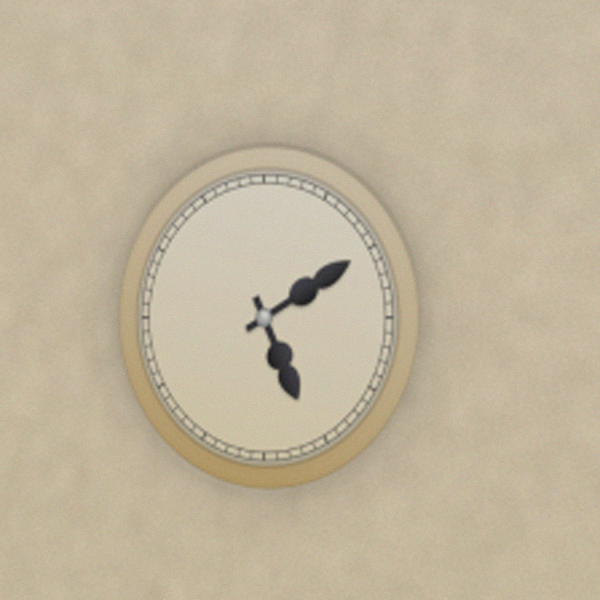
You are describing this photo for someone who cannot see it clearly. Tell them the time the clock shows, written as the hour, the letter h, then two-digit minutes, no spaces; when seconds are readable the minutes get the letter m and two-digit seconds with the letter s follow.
5h10
